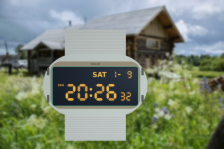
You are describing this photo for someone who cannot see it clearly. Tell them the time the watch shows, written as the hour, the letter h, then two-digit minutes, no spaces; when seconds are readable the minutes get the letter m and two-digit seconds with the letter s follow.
20h26m32s
